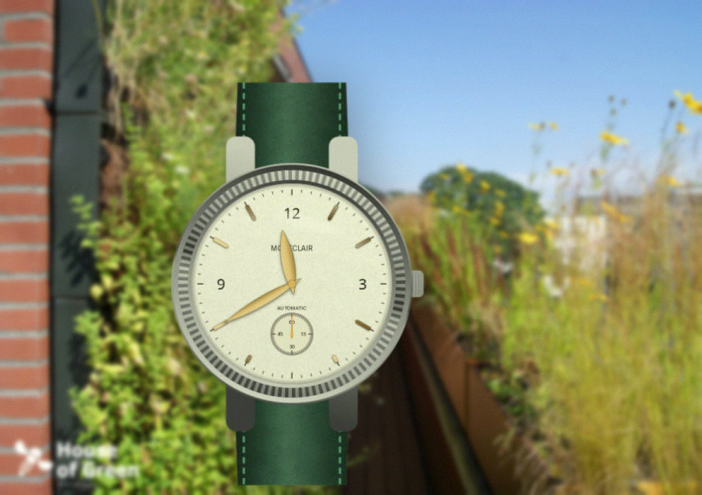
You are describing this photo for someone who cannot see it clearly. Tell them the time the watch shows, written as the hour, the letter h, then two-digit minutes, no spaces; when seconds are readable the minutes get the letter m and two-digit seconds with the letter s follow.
11h40
